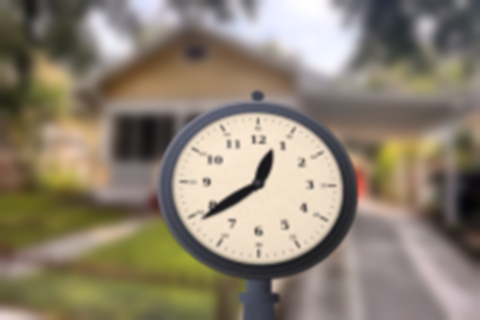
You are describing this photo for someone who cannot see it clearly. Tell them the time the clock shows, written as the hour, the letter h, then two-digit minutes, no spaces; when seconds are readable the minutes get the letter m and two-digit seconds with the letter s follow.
12h39
